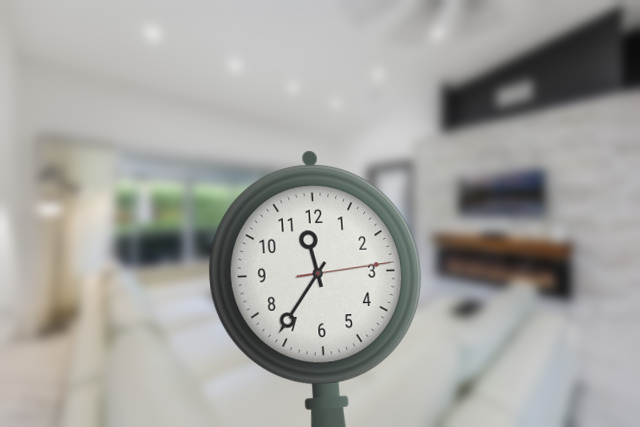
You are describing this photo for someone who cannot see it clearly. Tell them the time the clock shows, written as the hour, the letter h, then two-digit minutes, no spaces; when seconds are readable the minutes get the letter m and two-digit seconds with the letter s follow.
11h36m14s
